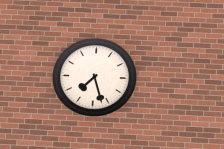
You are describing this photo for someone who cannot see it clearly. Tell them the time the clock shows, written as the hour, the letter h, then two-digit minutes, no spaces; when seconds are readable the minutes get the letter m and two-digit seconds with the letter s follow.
7h27
